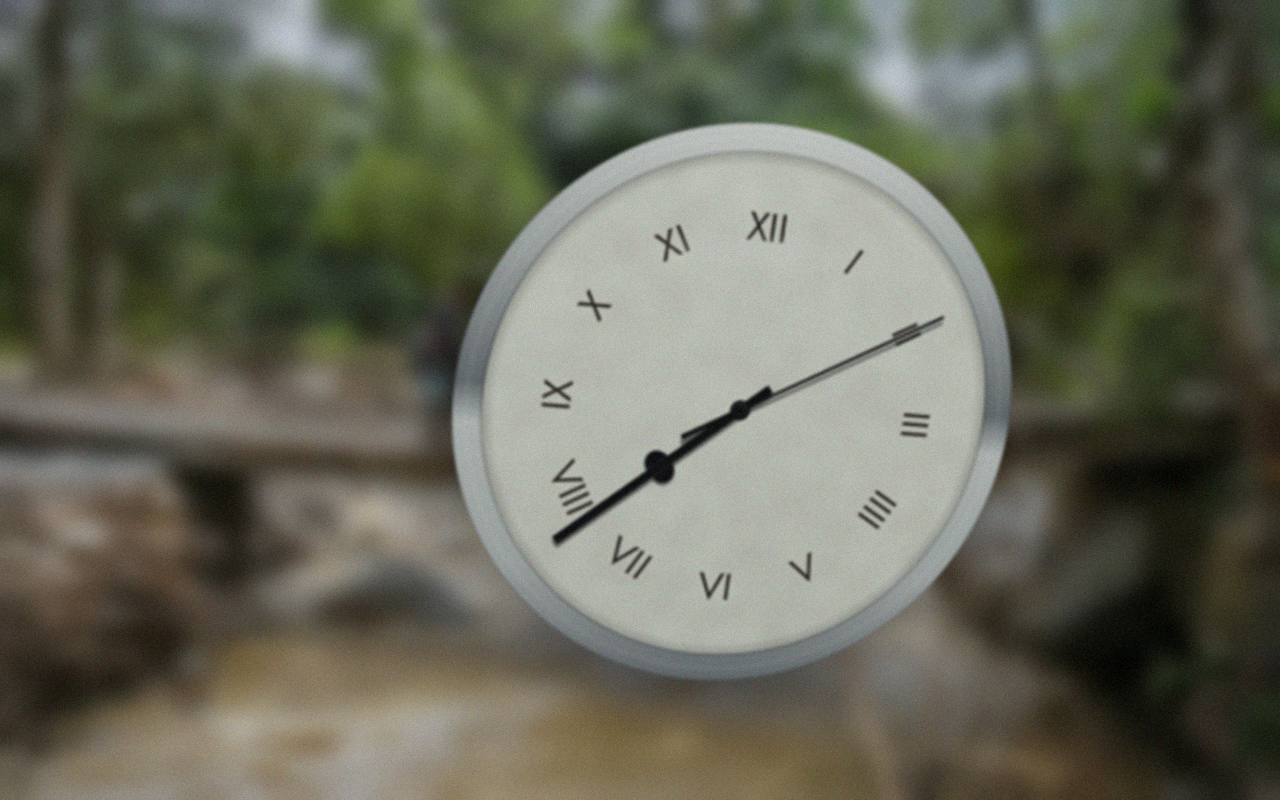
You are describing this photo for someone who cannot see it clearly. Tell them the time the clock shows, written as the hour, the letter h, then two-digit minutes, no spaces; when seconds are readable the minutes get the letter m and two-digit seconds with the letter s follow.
7h38m10s
